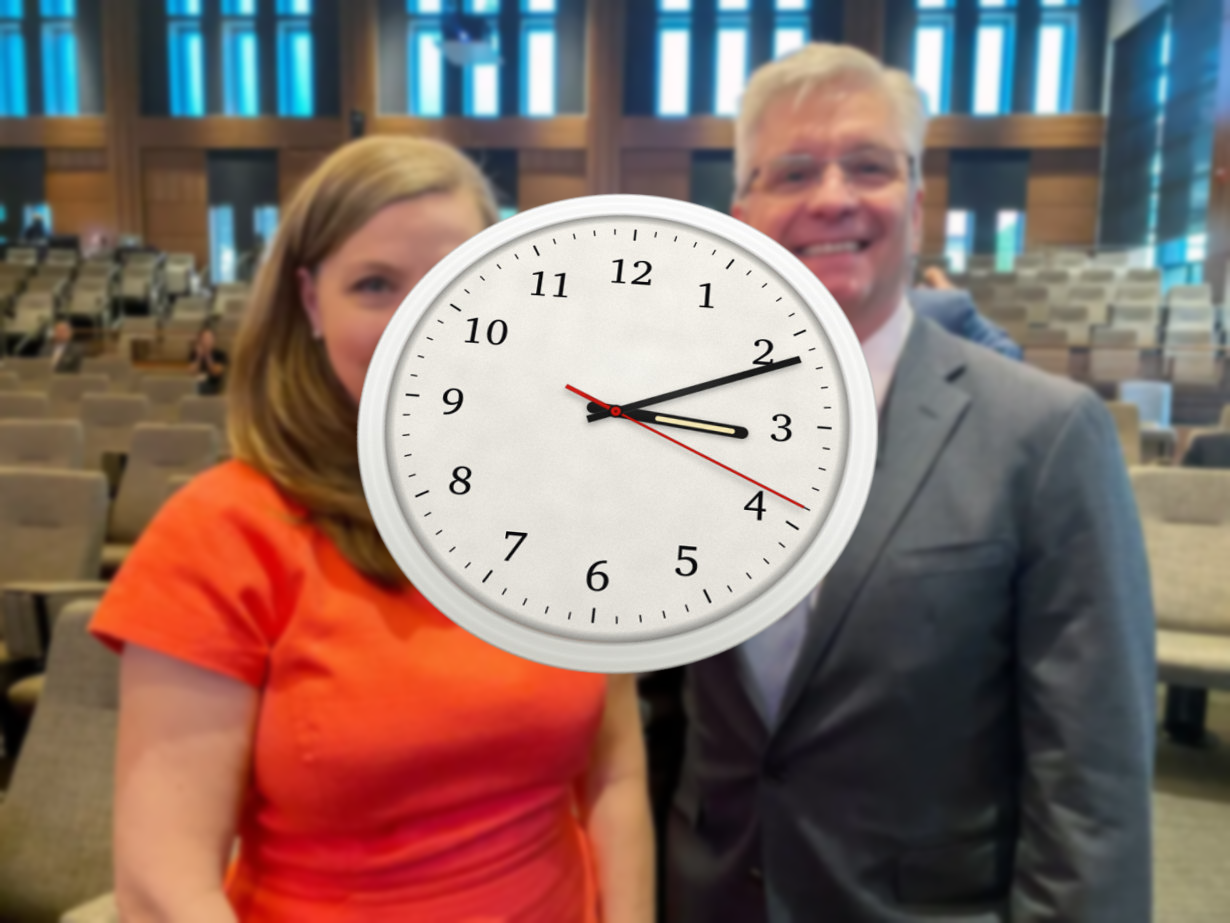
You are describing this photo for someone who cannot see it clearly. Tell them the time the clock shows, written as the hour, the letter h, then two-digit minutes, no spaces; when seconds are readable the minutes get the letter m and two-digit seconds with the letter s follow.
3h11m19s
